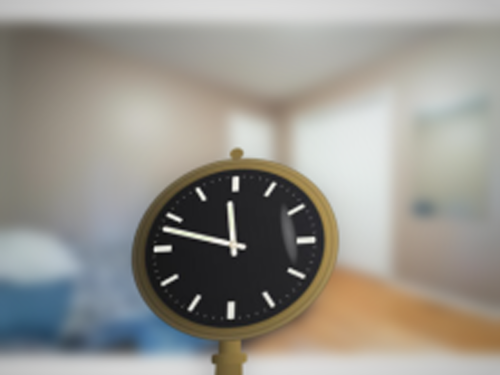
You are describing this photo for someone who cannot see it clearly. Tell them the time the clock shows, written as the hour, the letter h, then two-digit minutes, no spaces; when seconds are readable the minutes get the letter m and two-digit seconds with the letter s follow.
11h48
